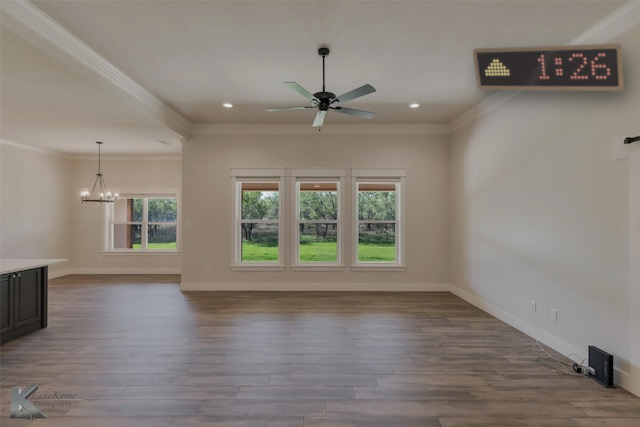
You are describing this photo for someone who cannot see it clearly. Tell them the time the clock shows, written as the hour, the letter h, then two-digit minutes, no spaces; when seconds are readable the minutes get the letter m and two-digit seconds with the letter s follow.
1h26
